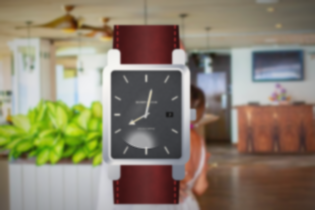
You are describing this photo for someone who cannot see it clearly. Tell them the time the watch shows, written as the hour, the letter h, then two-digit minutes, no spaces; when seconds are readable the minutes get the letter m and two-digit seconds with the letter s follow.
8h02
